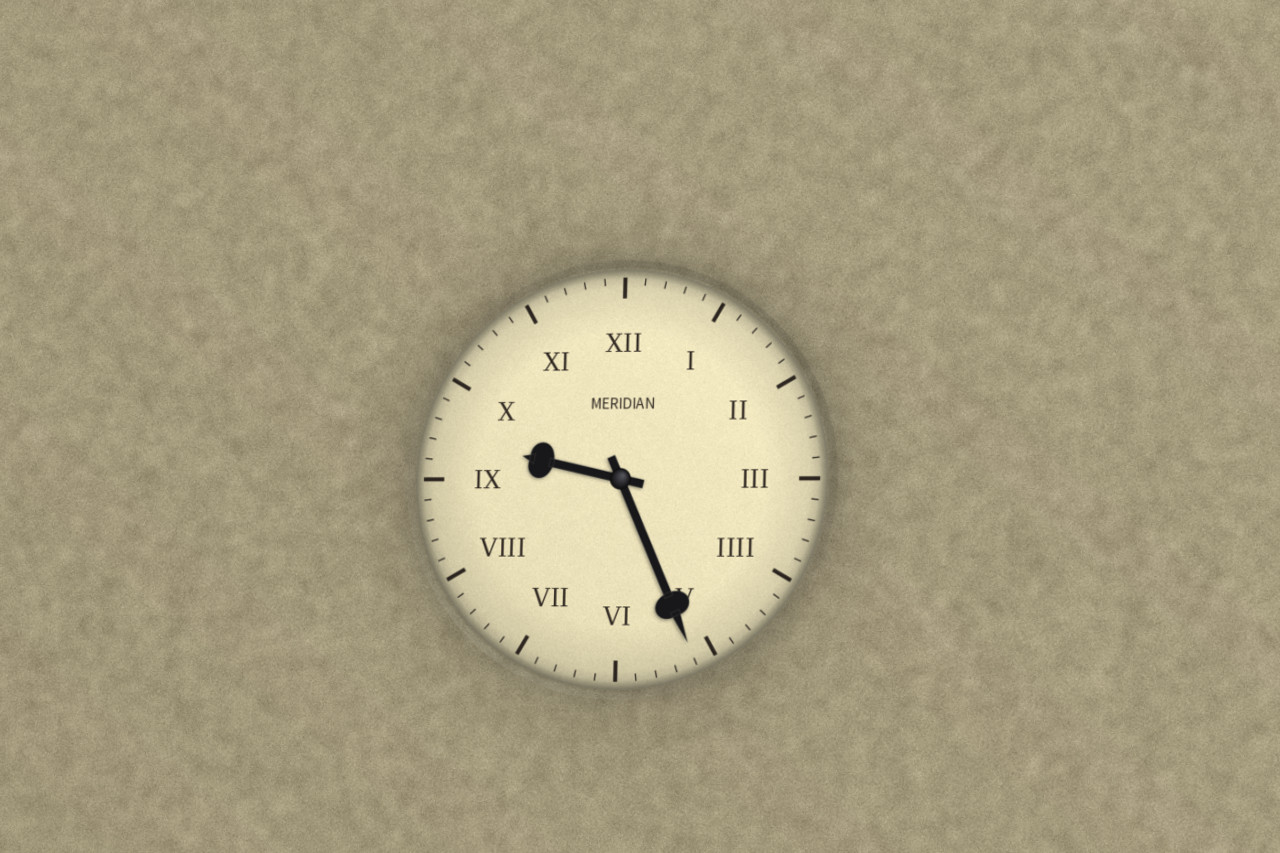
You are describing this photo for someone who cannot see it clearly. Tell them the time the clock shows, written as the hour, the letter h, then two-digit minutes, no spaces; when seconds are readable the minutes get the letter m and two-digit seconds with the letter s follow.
9h26
